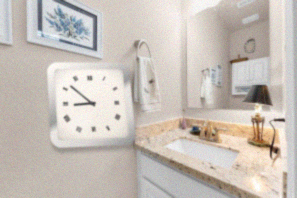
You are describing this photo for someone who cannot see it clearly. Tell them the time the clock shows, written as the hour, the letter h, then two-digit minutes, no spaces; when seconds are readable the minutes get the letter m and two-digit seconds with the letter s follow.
8h52
